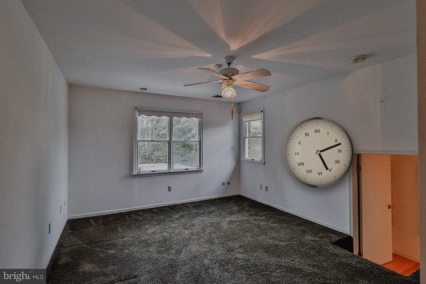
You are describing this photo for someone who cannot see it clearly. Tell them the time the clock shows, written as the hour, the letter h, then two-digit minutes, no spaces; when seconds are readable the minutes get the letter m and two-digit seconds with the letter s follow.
5h12
